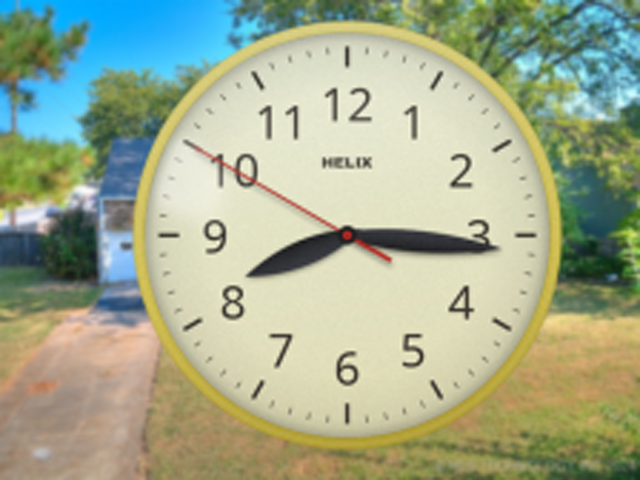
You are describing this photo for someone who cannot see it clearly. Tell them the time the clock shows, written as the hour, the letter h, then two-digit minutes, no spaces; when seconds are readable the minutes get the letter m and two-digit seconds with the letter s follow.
8h15m50s
